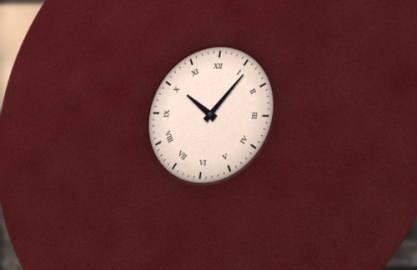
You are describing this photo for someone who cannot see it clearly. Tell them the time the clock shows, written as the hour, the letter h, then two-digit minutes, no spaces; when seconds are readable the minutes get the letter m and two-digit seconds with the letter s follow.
10h06
